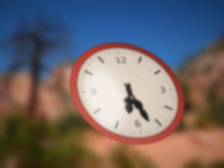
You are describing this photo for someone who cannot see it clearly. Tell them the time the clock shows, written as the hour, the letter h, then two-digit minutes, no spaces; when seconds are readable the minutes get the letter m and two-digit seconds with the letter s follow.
6h27
